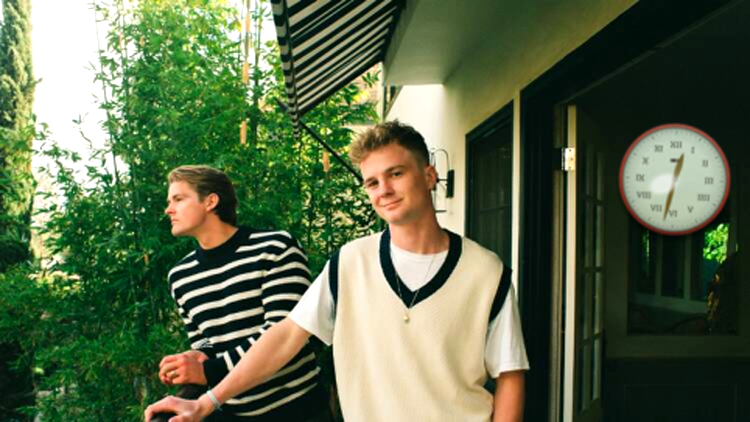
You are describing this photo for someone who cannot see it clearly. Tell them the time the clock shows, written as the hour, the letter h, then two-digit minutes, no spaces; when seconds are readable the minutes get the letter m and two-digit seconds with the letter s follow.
12h32
